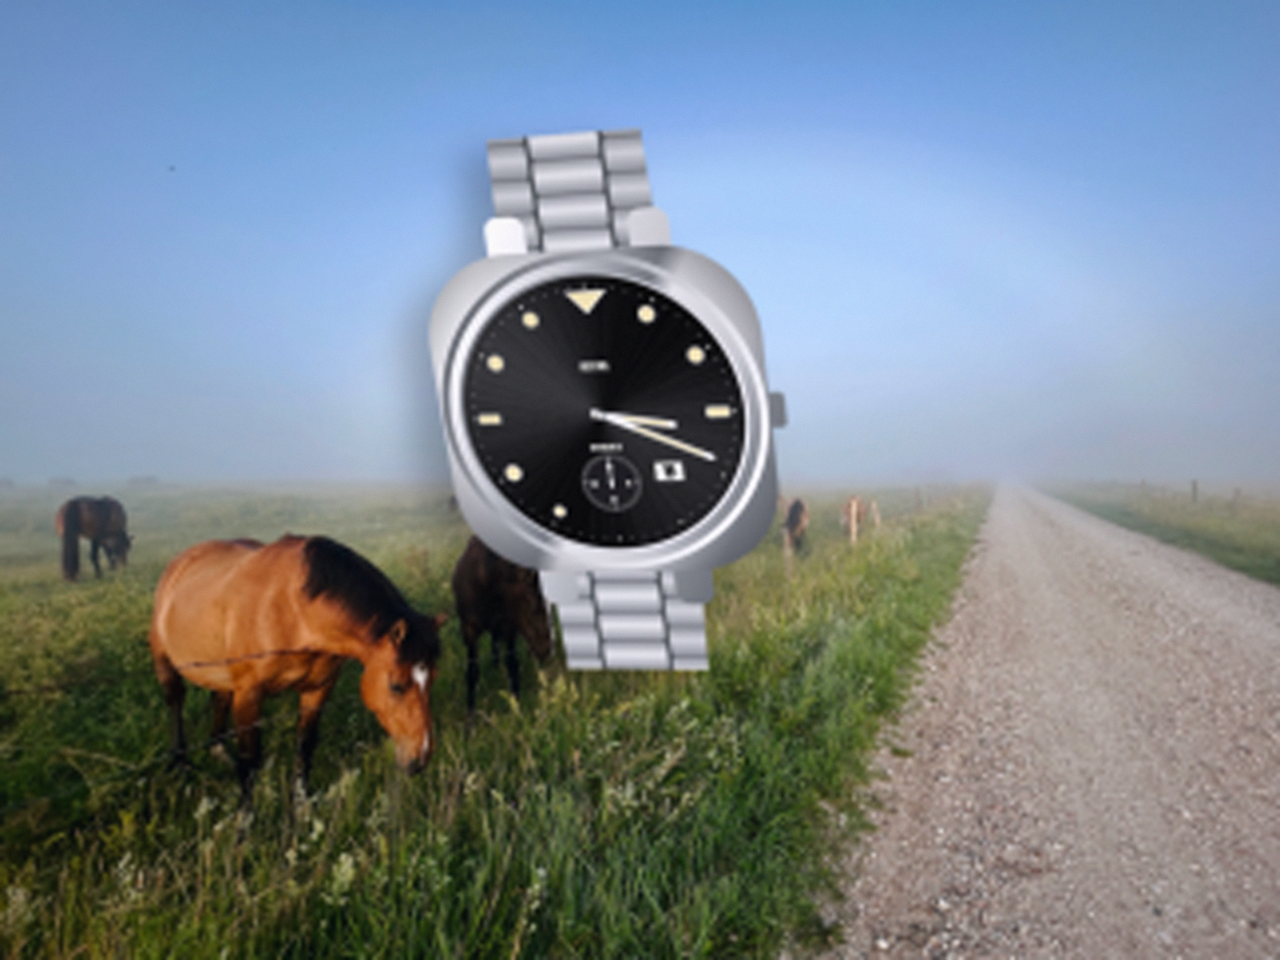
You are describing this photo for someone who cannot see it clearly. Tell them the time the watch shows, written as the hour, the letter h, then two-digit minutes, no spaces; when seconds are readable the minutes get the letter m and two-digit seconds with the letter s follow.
3h19
